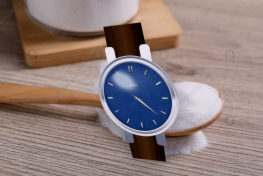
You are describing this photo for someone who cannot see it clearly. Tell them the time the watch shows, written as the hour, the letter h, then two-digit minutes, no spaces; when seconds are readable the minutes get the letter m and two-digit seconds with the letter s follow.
4h22
